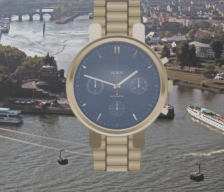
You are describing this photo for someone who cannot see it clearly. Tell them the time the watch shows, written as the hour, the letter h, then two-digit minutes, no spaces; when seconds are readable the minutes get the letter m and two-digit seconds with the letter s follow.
1h48
